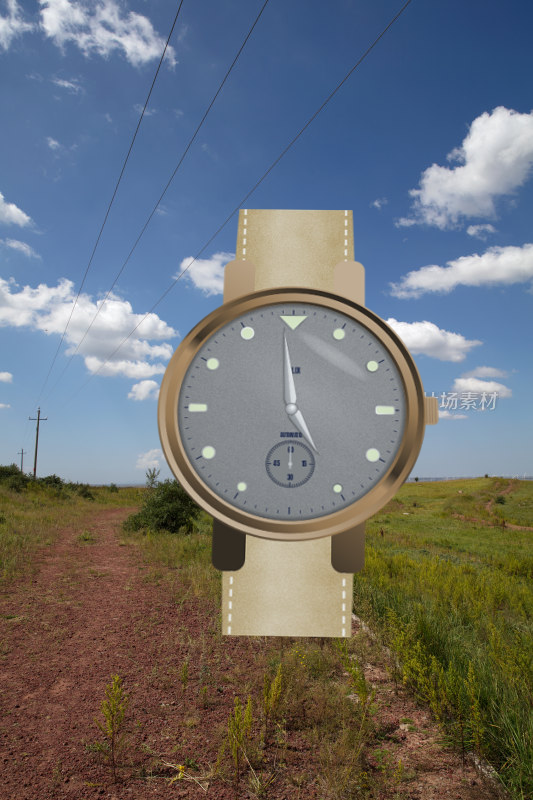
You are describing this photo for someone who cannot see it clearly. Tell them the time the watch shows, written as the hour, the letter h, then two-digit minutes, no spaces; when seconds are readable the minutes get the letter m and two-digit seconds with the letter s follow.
4h59
